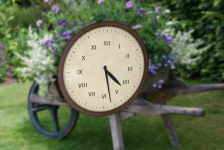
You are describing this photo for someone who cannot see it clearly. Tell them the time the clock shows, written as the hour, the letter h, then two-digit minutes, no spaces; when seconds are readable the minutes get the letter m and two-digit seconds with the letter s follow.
4h28
